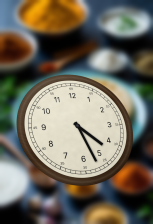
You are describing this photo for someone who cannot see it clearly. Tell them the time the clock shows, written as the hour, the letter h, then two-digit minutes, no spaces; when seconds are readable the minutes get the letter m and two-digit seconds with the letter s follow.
4h27
